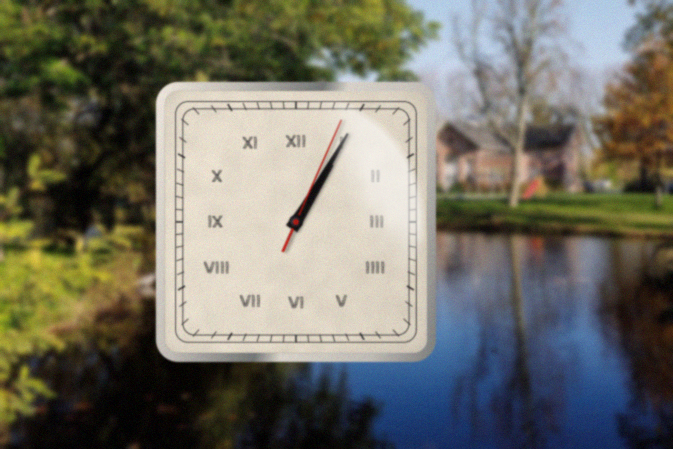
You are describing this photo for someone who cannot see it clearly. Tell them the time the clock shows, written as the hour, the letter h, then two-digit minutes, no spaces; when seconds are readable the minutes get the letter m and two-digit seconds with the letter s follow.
1h05m04s
